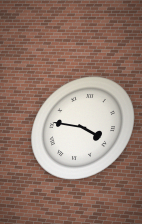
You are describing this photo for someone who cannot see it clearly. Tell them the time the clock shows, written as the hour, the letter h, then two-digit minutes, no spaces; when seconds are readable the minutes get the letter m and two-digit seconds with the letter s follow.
3h46
